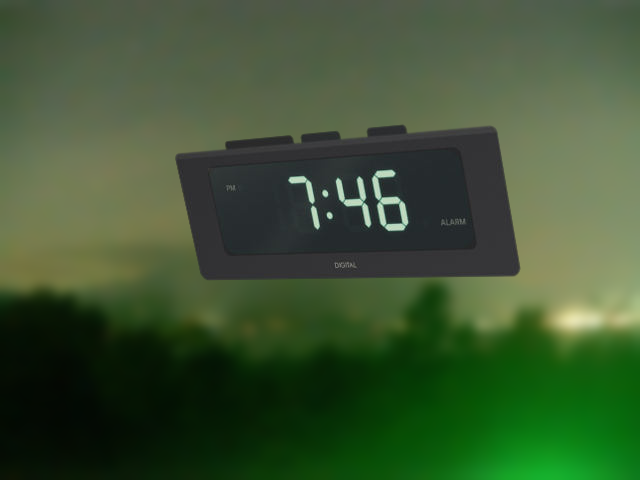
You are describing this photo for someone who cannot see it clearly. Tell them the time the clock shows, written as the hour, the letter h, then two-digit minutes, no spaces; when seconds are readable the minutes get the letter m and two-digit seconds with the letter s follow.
7h46
